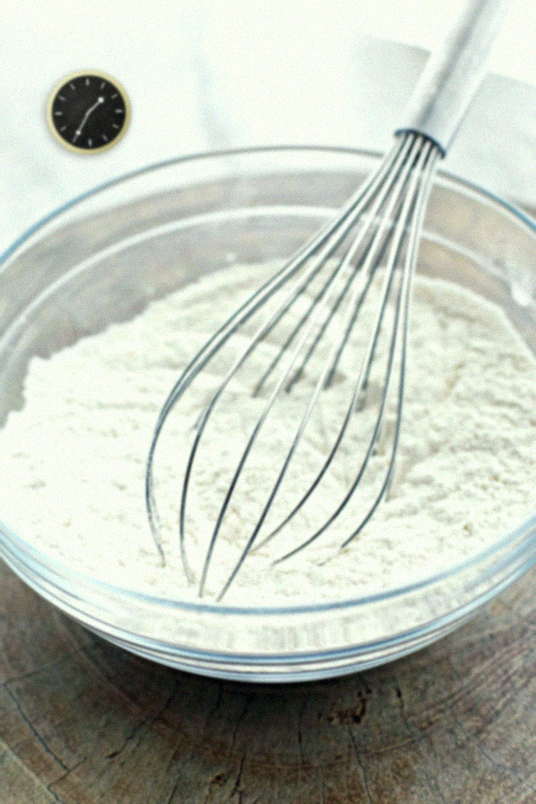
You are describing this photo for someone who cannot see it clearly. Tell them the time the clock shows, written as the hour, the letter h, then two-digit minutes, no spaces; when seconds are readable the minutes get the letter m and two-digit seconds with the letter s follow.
1h35
